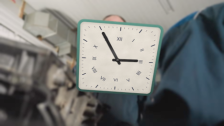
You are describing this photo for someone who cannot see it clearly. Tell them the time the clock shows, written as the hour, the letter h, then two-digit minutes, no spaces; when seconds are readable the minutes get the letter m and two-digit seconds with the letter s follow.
2h55
